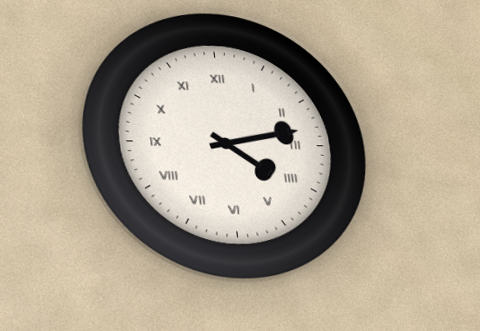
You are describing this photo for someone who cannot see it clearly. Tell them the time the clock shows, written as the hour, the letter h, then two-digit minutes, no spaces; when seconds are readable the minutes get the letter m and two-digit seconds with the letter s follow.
4h13
